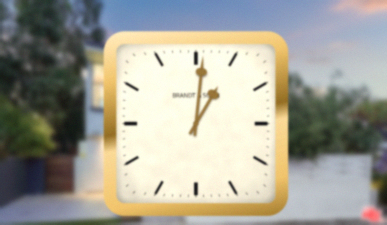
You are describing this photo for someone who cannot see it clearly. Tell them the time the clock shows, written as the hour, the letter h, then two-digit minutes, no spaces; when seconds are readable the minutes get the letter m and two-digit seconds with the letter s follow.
1h01
